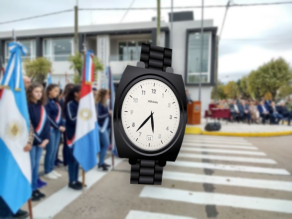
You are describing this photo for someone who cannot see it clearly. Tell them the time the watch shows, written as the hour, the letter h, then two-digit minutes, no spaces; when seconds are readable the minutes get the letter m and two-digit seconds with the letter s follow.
5h37
